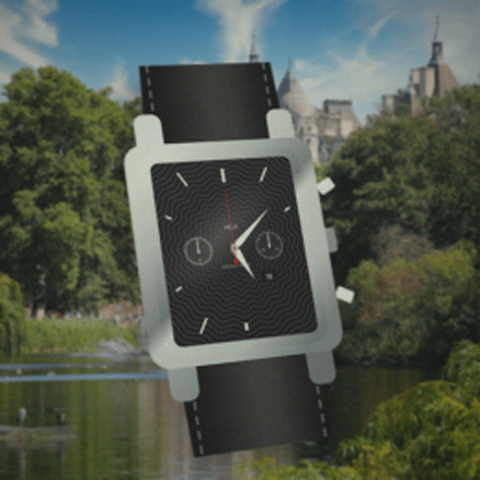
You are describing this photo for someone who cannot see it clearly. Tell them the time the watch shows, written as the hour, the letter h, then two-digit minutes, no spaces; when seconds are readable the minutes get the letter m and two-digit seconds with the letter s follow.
5h08
